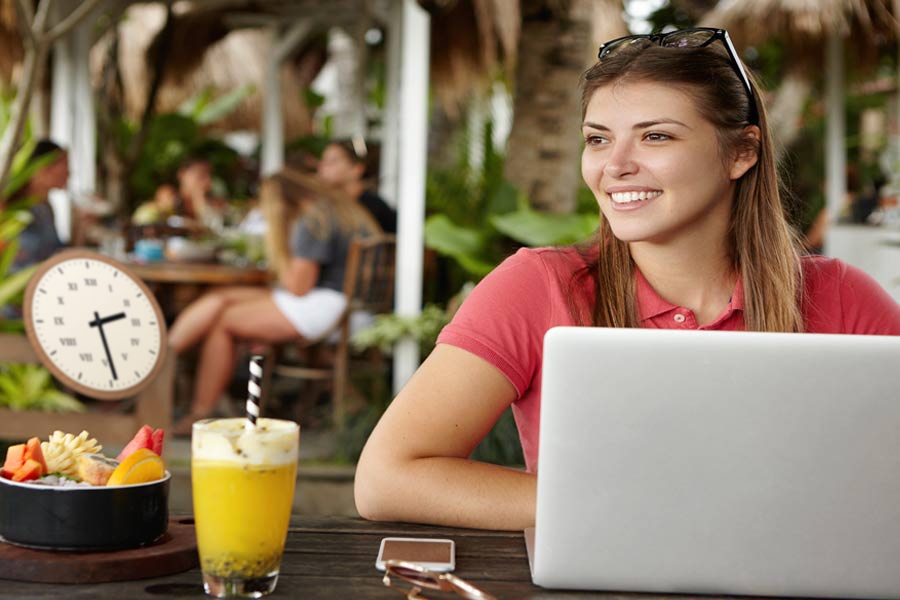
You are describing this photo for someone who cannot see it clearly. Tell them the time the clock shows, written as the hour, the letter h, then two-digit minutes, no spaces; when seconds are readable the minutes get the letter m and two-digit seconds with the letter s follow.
2h29
